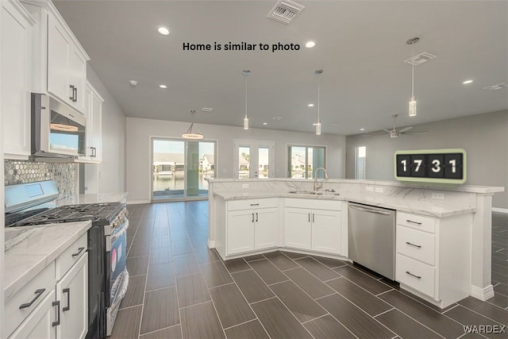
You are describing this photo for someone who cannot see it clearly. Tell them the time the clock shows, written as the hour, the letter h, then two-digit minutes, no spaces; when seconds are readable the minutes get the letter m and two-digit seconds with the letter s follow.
17h31
